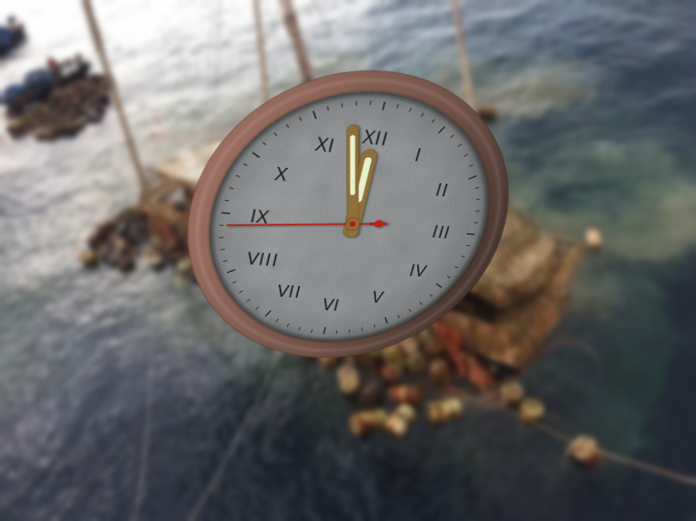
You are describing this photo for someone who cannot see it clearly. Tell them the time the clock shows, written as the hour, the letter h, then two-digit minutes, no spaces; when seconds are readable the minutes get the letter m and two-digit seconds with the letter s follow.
11h57m44s
